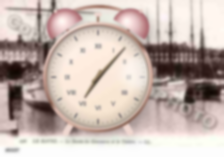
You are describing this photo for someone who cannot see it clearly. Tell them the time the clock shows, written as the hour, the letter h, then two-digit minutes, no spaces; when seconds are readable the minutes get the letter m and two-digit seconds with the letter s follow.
7h07
